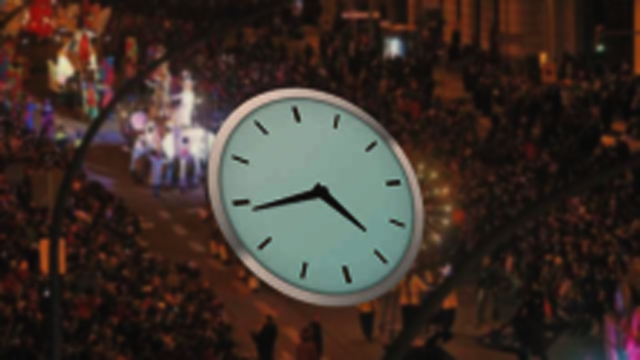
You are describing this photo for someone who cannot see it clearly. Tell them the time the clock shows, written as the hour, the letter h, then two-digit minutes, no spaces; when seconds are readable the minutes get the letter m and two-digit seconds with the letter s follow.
4h44
